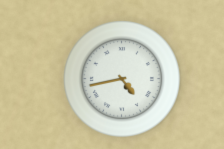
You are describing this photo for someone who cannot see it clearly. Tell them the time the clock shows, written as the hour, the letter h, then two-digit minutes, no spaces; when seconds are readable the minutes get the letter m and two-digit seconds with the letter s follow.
4h43
